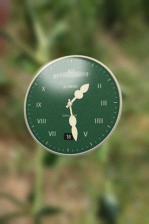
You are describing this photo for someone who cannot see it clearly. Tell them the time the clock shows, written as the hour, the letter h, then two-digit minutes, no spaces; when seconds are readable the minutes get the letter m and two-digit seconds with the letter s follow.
1h28
